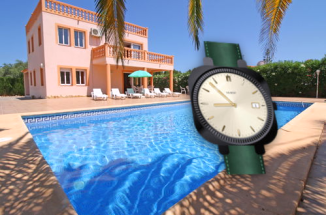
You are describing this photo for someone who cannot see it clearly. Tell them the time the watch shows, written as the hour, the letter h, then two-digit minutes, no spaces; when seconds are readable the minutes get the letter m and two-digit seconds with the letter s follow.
8h53
